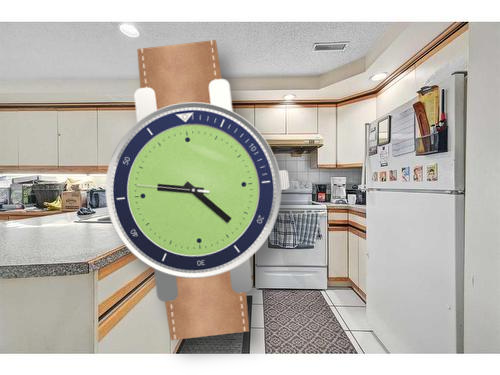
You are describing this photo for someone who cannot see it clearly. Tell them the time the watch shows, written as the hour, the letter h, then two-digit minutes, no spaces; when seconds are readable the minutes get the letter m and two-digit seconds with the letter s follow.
9h22m47s
